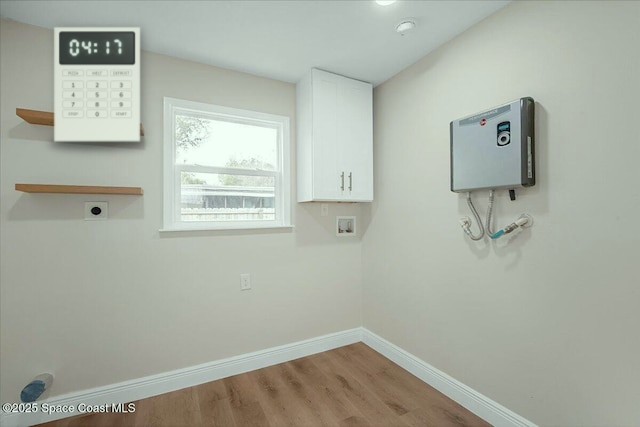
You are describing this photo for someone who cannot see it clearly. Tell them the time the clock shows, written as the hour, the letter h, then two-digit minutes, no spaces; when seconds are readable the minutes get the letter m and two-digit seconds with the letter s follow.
4h17
